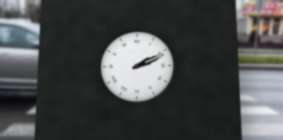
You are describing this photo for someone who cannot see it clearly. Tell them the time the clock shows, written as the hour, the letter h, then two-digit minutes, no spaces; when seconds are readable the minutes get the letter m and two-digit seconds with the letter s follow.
2h11
